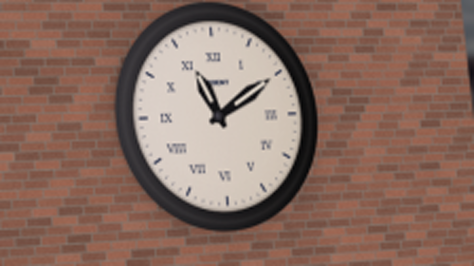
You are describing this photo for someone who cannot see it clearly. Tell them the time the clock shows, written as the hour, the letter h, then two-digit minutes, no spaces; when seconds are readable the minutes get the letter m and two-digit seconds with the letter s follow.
11h10
